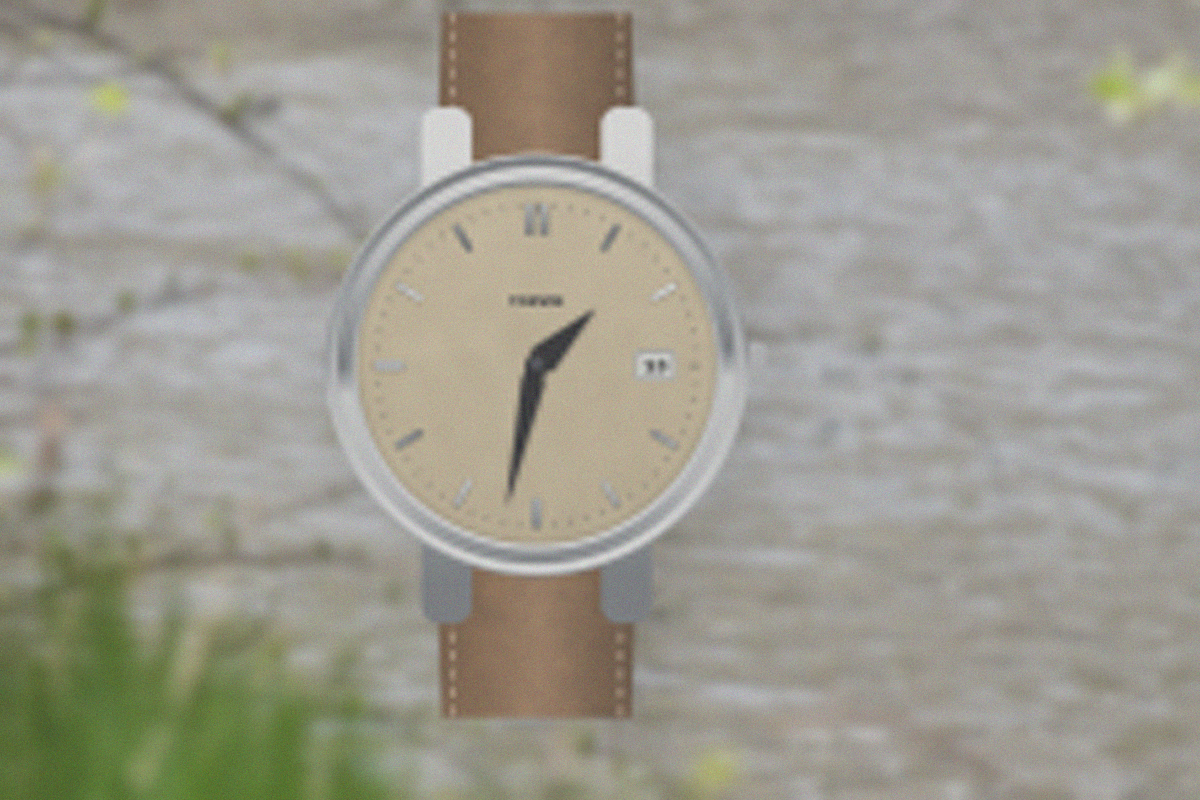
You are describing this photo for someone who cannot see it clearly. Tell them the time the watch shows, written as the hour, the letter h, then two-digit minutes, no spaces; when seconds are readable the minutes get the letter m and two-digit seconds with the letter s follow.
1h32
